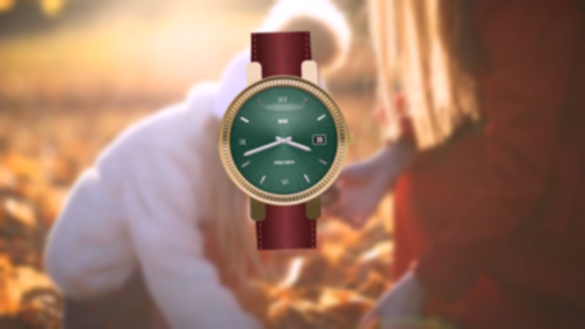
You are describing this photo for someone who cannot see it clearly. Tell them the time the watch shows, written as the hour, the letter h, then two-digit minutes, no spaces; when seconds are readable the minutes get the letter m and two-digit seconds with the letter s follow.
3h42
